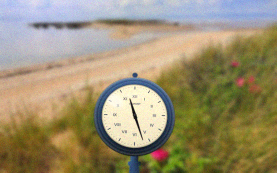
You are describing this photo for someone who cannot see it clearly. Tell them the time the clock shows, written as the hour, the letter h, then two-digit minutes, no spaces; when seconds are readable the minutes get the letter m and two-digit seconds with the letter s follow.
11h27
